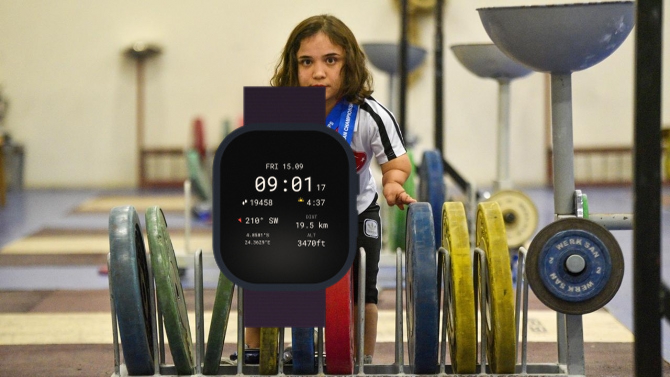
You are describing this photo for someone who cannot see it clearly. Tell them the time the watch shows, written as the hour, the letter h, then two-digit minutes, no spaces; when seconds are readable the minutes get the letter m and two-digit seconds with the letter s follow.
9h01m17s
